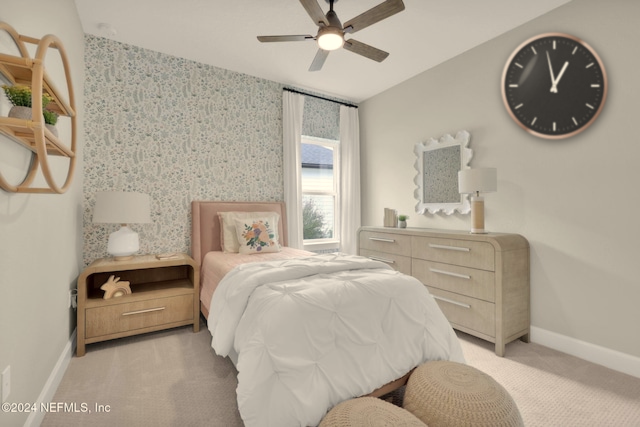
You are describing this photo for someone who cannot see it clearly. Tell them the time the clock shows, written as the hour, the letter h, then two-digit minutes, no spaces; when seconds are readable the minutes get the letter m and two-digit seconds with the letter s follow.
12h58
